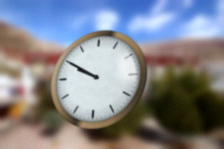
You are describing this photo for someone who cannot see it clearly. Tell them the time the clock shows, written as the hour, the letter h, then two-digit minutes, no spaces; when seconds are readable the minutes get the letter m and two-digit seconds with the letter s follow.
9h50
